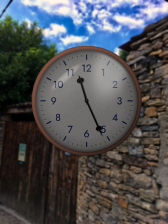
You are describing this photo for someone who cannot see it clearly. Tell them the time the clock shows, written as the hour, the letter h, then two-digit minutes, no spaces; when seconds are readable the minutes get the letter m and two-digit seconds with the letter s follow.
11h26
